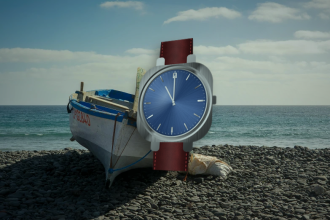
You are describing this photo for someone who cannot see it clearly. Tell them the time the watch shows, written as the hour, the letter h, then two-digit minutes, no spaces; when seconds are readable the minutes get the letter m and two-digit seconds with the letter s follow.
11h00
